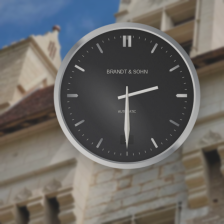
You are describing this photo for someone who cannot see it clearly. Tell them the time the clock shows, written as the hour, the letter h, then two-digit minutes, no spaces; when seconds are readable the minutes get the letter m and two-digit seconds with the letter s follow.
2h30
